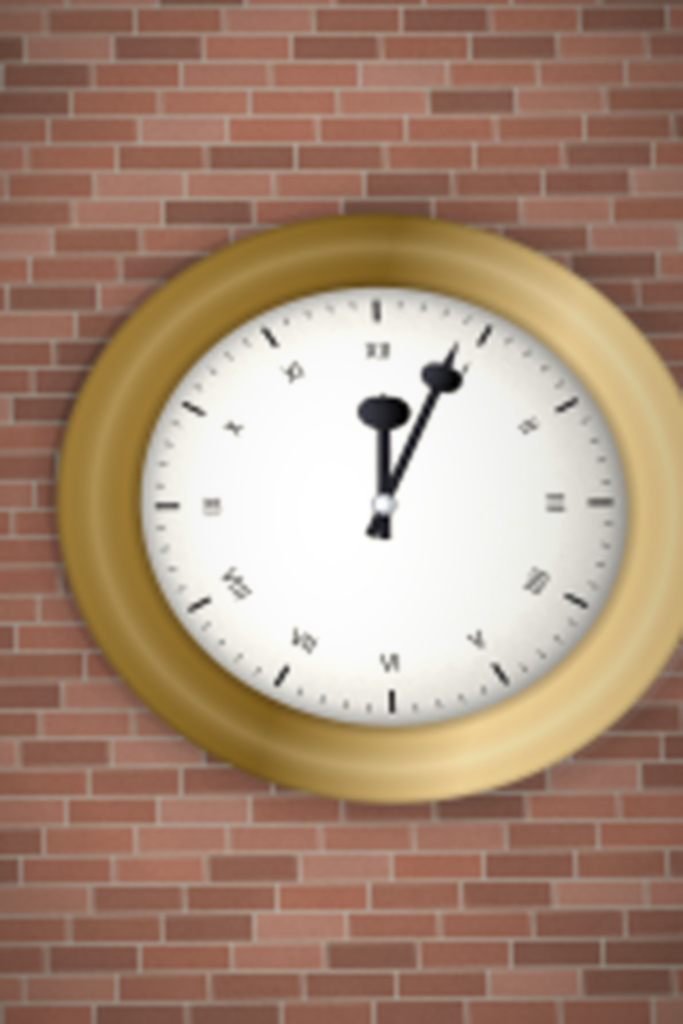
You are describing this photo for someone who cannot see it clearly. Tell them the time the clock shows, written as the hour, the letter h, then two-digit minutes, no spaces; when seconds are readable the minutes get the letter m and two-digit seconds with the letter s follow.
12h04
